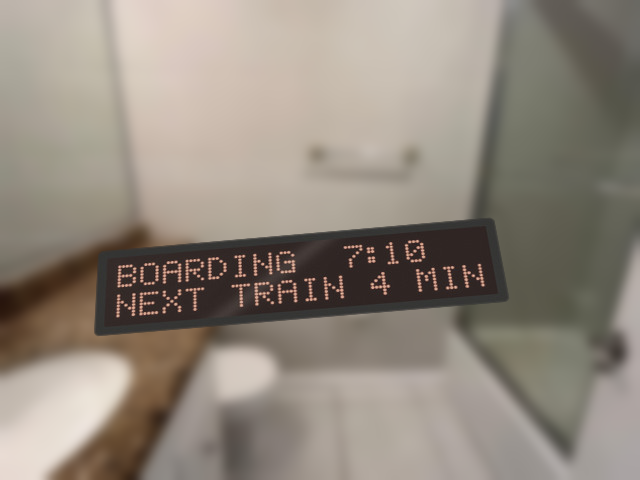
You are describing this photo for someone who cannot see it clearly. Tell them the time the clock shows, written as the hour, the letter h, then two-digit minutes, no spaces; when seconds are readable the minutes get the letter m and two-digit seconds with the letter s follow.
7h10
